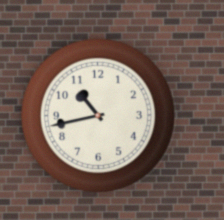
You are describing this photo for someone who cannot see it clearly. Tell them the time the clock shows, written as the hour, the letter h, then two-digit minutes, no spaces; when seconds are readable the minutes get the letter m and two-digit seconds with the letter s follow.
10h43
